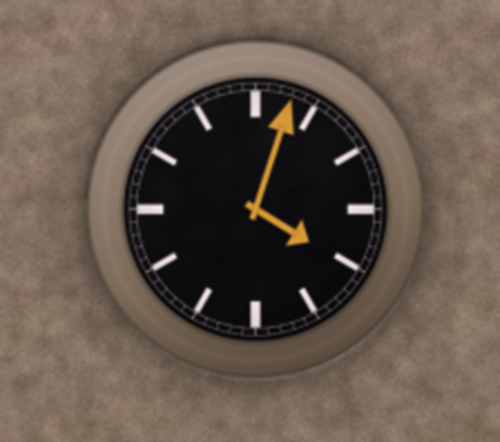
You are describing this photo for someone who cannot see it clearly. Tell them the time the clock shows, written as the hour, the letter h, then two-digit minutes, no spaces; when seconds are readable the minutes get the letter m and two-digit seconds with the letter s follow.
4h03
